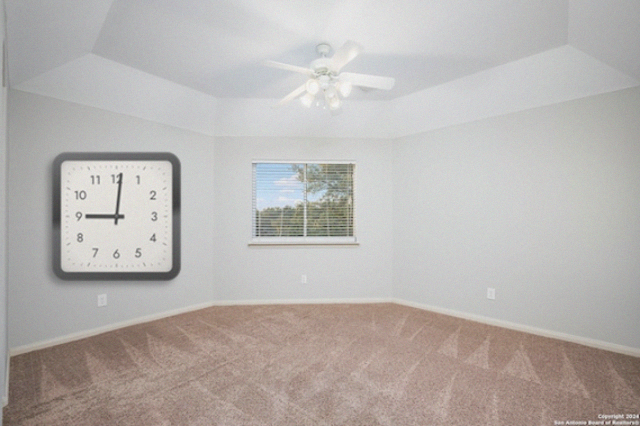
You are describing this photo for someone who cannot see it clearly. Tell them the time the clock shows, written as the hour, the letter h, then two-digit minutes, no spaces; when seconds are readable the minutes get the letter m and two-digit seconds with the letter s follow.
9h01
